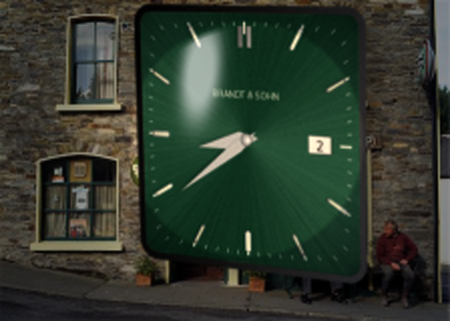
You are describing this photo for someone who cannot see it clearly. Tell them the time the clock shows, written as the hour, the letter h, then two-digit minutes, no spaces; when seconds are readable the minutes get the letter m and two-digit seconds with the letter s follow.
8h39
